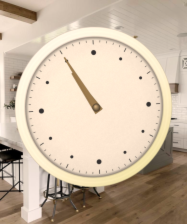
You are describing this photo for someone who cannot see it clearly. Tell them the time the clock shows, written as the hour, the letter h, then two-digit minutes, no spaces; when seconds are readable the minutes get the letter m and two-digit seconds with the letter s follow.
10h55
